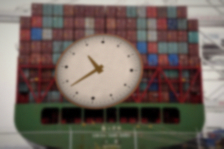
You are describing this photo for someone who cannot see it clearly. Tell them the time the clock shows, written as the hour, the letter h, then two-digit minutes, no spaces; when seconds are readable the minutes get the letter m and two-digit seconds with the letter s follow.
10h38
